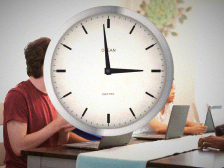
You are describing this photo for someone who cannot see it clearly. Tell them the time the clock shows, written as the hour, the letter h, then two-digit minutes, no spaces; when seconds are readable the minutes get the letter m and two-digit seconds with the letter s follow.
2h59
